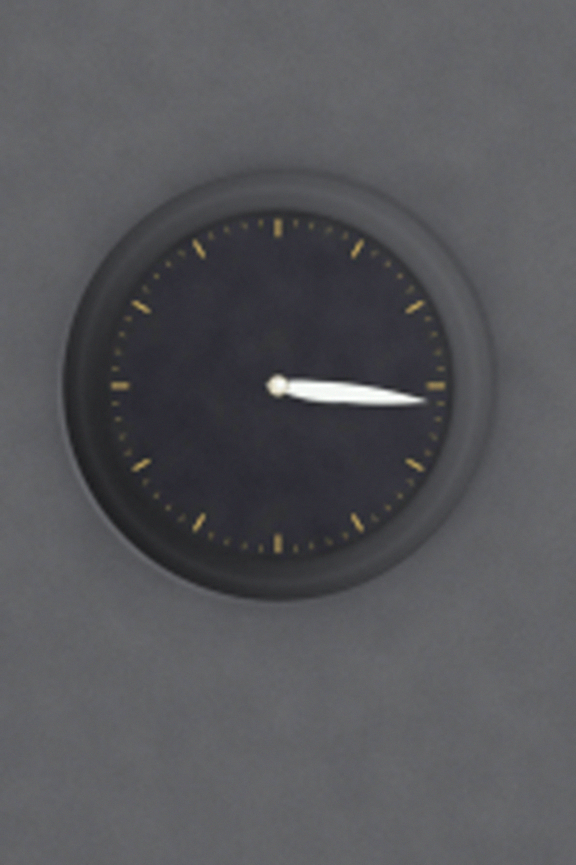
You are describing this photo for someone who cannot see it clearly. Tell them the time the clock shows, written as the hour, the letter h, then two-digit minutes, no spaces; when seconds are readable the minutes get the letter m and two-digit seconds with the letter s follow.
3h16
